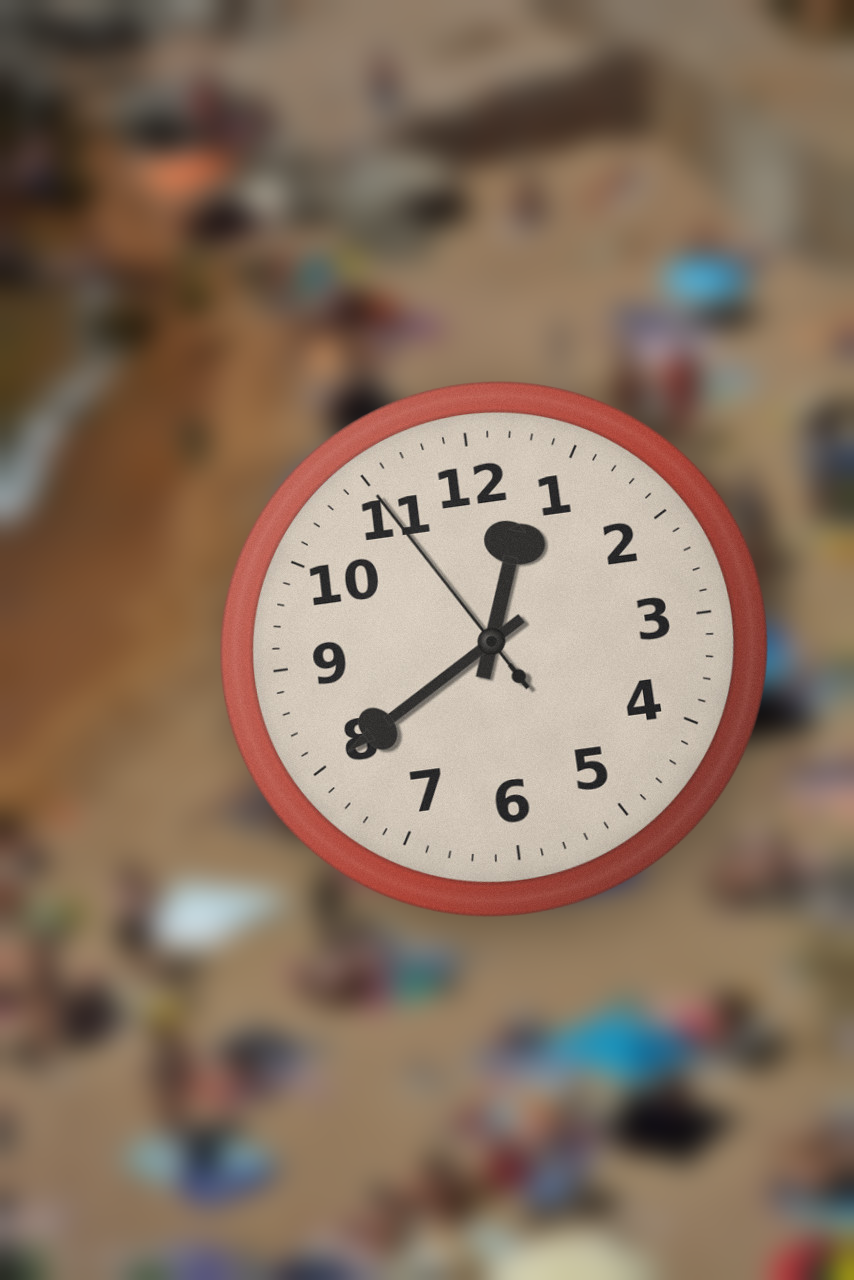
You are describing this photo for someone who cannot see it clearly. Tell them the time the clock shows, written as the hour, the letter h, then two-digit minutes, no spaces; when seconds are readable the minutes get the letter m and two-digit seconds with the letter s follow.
12h39m55s
